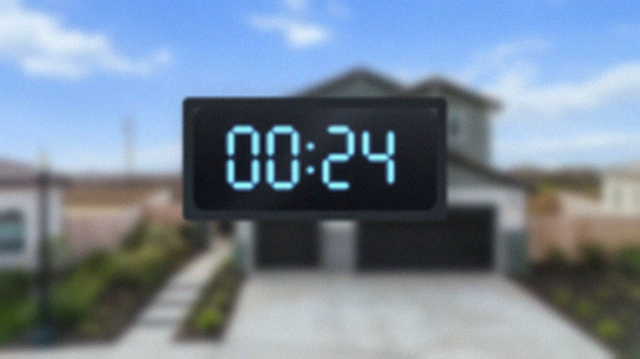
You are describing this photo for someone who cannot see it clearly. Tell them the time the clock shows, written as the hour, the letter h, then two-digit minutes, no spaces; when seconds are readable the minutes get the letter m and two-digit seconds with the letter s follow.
0h24
